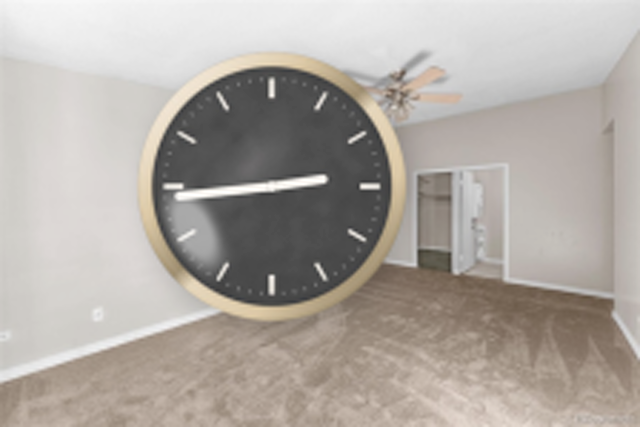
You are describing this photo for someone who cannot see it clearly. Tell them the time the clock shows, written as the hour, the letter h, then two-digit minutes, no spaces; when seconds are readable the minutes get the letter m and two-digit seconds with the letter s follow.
2h44
